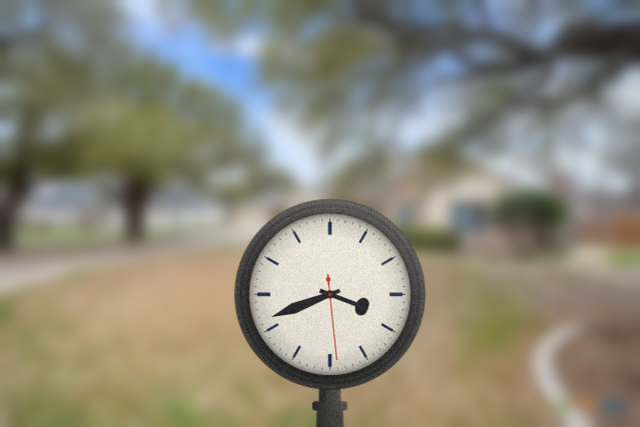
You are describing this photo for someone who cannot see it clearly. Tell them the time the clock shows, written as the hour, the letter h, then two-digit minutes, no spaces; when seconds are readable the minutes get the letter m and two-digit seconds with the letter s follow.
3h41m29s
